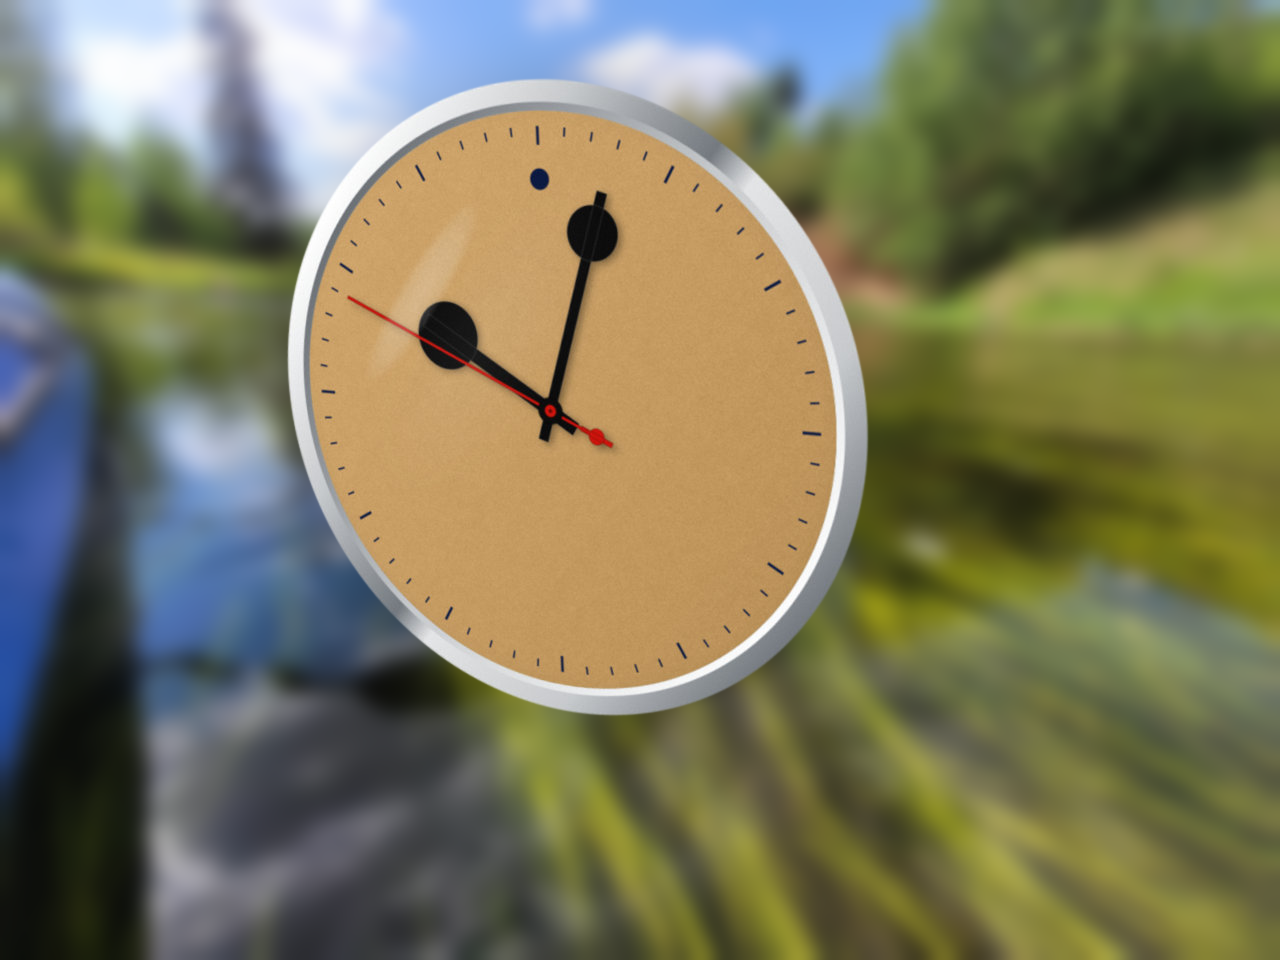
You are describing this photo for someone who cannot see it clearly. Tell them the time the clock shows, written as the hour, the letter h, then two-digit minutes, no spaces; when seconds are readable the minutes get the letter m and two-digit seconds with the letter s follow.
10h02m49s
